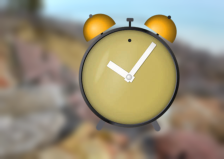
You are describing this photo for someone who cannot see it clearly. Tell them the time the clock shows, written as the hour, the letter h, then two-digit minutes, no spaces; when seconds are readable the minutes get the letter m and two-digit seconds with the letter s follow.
10h06
